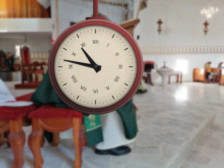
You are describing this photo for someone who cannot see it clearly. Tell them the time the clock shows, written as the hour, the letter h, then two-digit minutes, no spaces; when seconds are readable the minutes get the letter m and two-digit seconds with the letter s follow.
10h47
